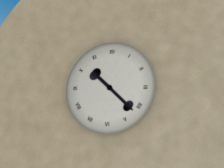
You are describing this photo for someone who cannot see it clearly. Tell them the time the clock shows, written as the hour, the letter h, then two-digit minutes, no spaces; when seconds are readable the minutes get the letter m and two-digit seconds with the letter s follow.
10h22
